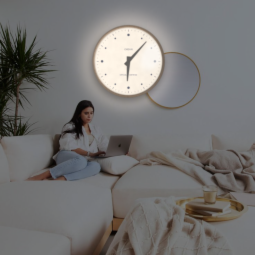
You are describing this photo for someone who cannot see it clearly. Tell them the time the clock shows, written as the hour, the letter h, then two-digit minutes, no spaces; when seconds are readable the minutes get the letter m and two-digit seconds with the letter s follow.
6h07
